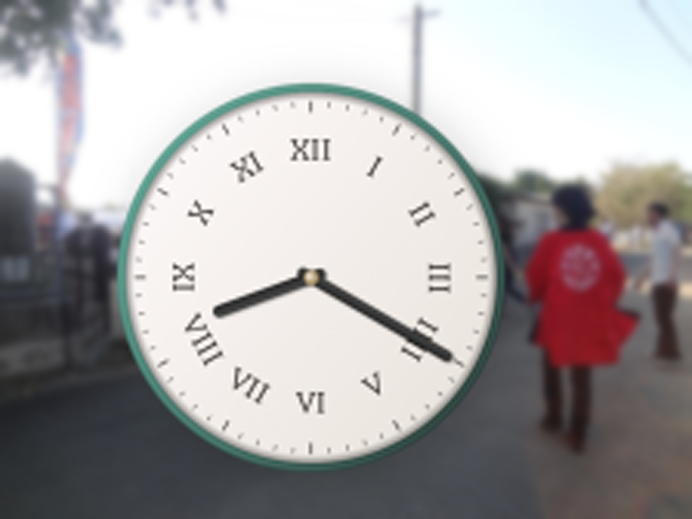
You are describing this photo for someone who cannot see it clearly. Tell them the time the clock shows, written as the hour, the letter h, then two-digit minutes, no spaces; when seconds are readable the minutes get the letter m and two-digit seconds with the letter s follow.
8h20
